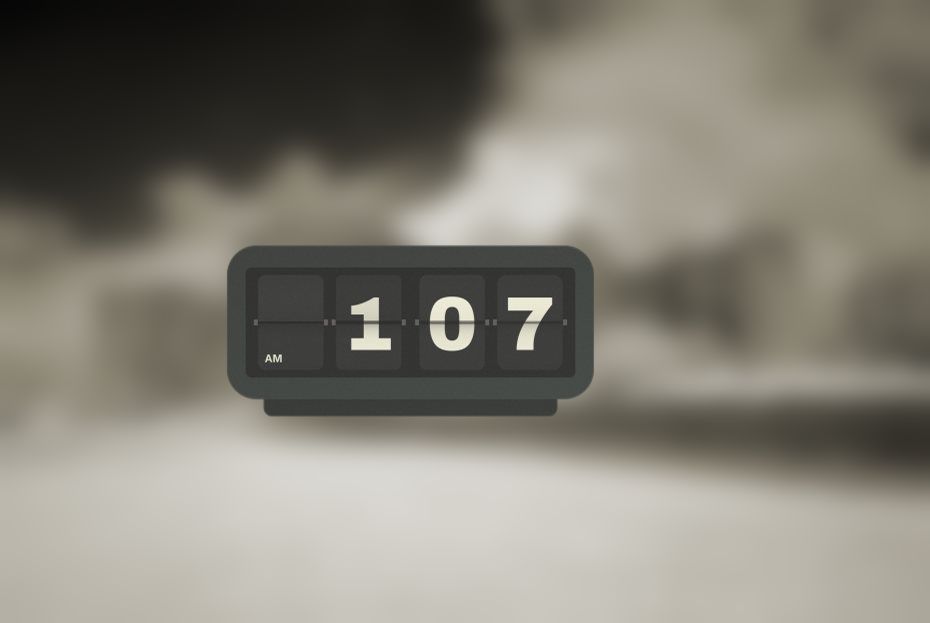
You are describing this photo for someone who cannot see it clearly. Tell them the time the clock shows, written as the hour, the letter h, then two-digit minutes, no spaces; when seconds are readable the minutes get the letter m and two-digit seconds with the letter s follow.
1h07
